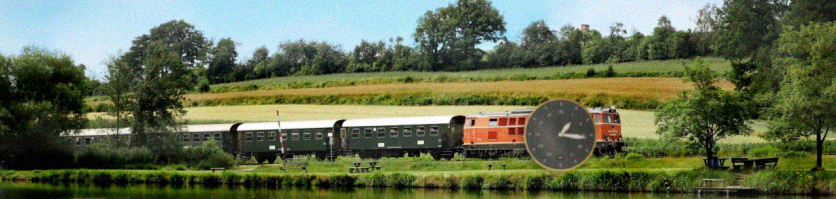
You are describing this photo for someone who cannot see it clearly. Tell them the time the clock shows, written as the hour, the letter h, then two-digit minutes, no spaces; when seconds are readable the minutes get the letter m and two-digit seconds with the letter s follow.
1h16
